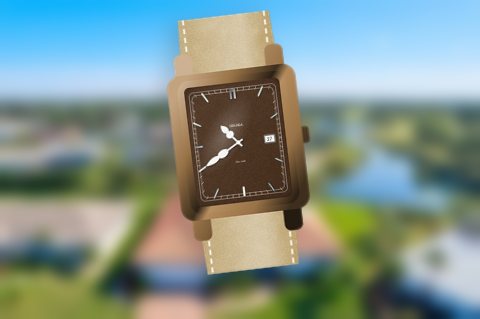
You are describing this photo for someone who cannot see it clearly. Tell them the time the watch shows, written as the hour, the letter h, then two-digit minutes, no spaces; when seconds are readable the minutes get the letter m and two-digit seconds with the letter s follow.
10h40
